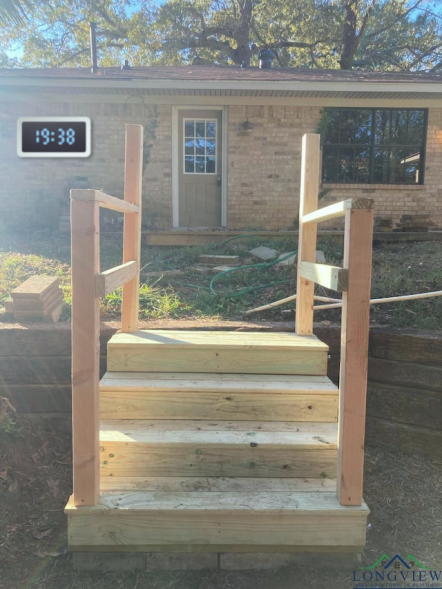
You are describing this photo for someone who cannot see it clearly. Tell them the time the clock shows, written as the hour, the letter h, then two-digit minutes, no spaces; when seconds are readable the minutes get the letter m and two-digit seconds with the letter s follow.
19h38
